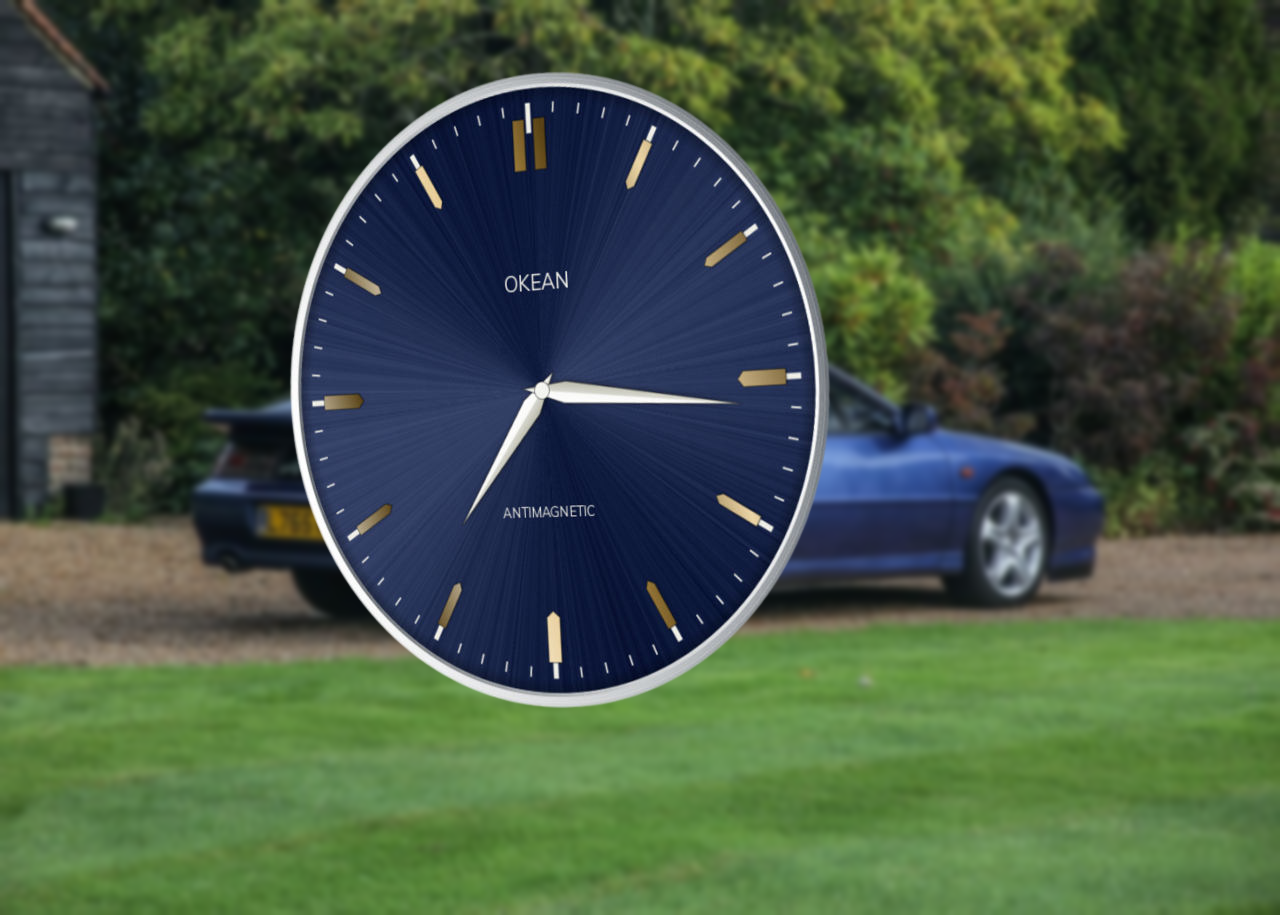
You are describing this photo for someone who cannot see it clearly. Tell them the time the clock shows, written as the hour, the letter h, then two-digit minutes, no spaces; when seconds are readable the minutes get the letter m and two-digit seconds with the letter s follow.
7h16
